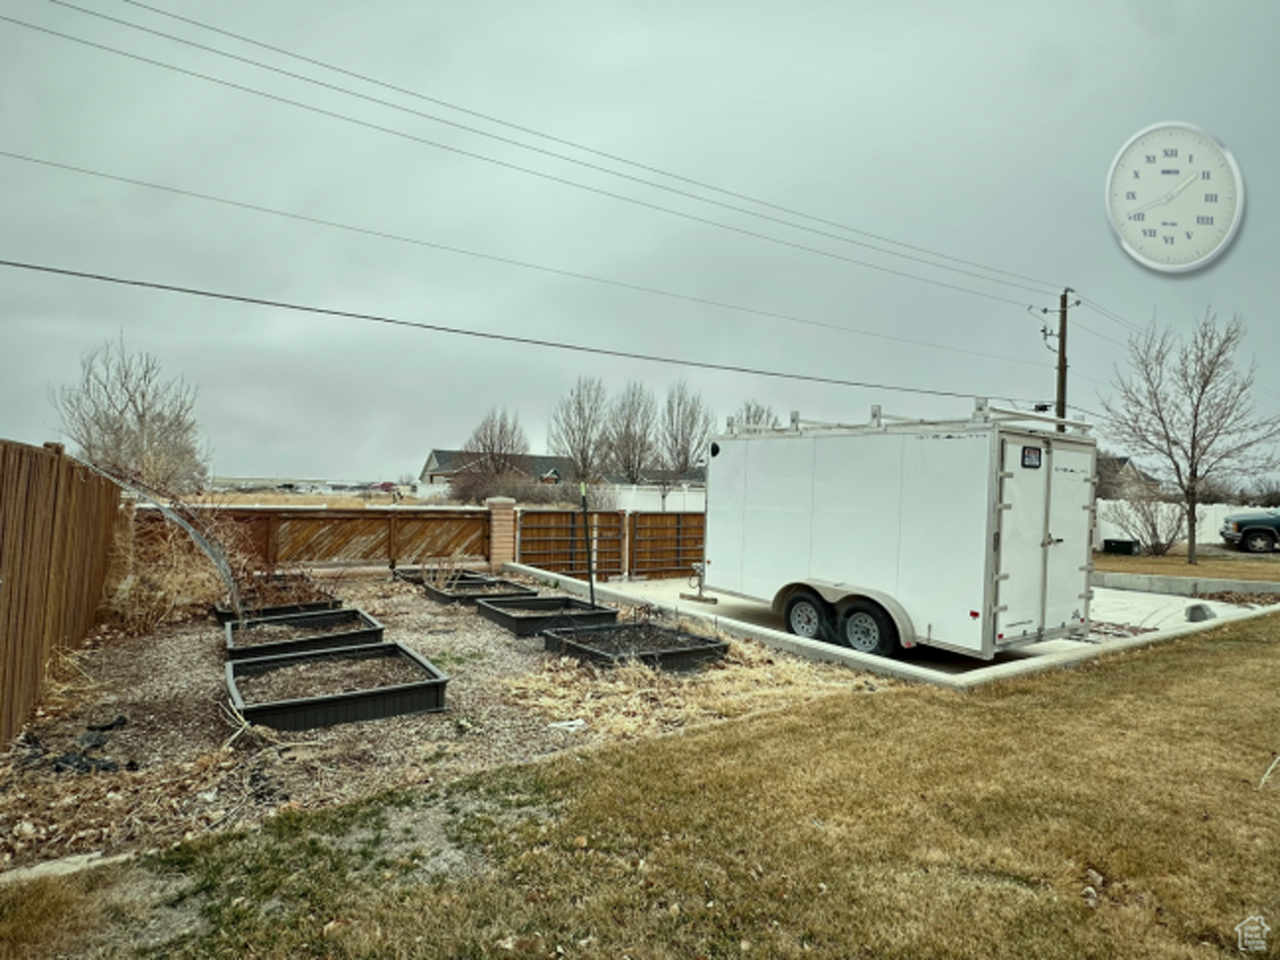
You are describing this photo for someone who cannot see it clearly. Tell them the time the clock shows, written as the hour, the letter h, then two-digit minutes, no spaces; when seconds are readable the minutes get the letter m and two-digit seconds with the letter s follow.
1h41
